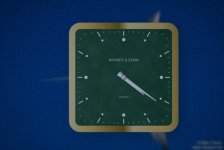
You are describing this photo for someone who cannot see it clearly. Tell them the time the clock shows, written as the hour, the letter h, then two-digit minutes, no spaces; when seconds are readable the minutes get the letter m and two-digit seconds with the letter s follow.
4h21
